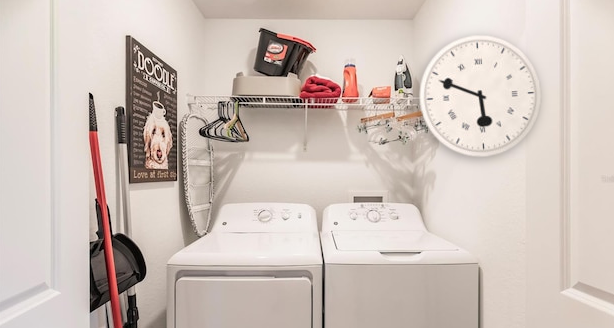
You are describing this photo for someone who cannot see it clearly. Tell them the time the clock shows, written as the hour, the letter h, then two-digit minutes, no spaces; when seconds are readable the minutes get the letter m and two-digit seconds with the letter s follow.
5h49
